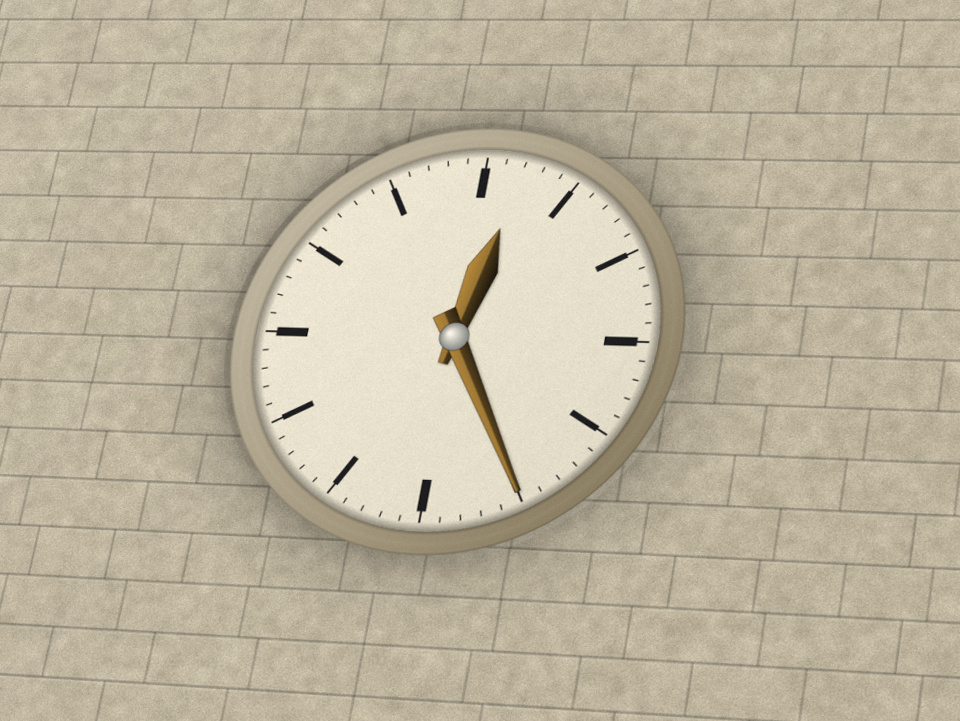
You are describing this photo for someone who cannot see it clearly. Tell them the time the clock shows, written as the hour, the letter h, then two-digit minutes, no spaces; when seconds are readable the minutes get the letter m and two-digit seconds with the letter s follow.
12h25
